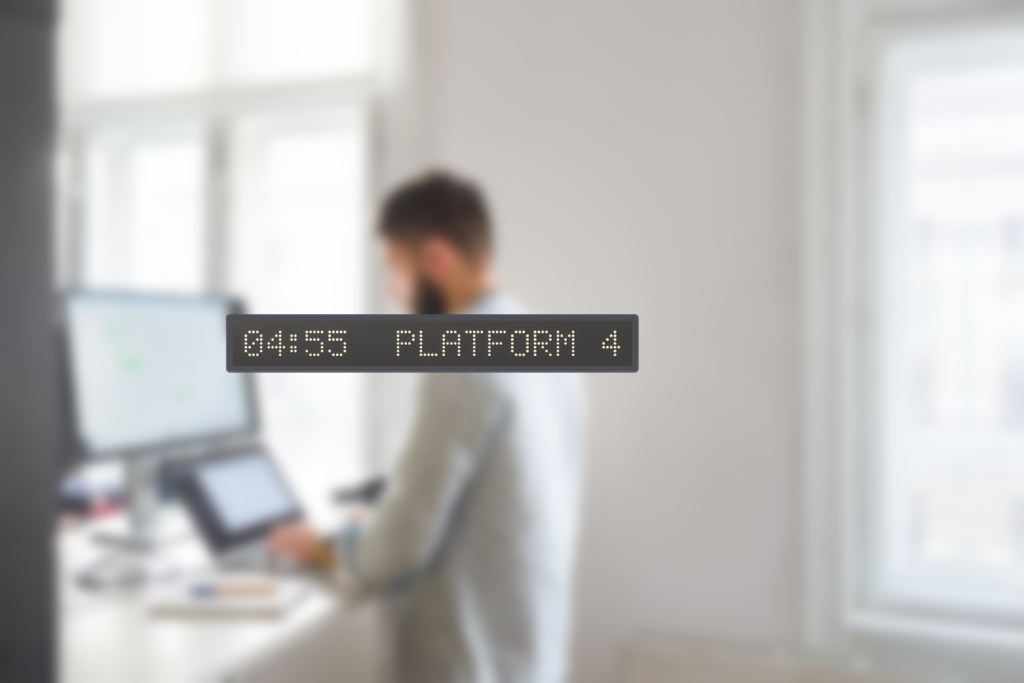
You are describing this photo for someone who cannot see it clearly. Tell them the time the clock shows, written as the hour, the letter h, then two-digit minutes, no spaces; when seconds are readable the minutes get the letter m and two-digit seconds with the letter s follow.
4h55
